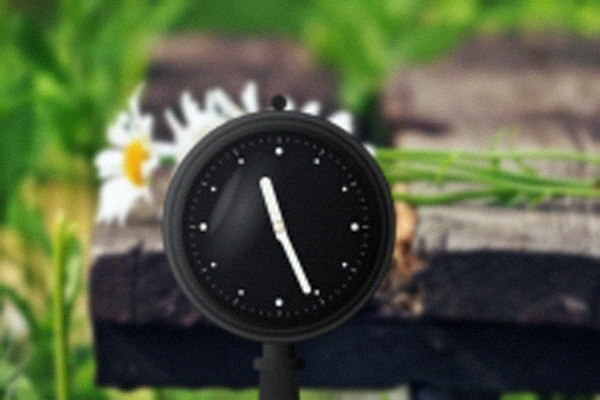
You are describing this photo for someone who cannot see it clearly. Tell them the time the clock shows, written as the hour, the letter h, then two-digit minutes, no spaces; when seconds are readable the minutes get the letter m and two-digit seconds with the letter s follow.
11h26
